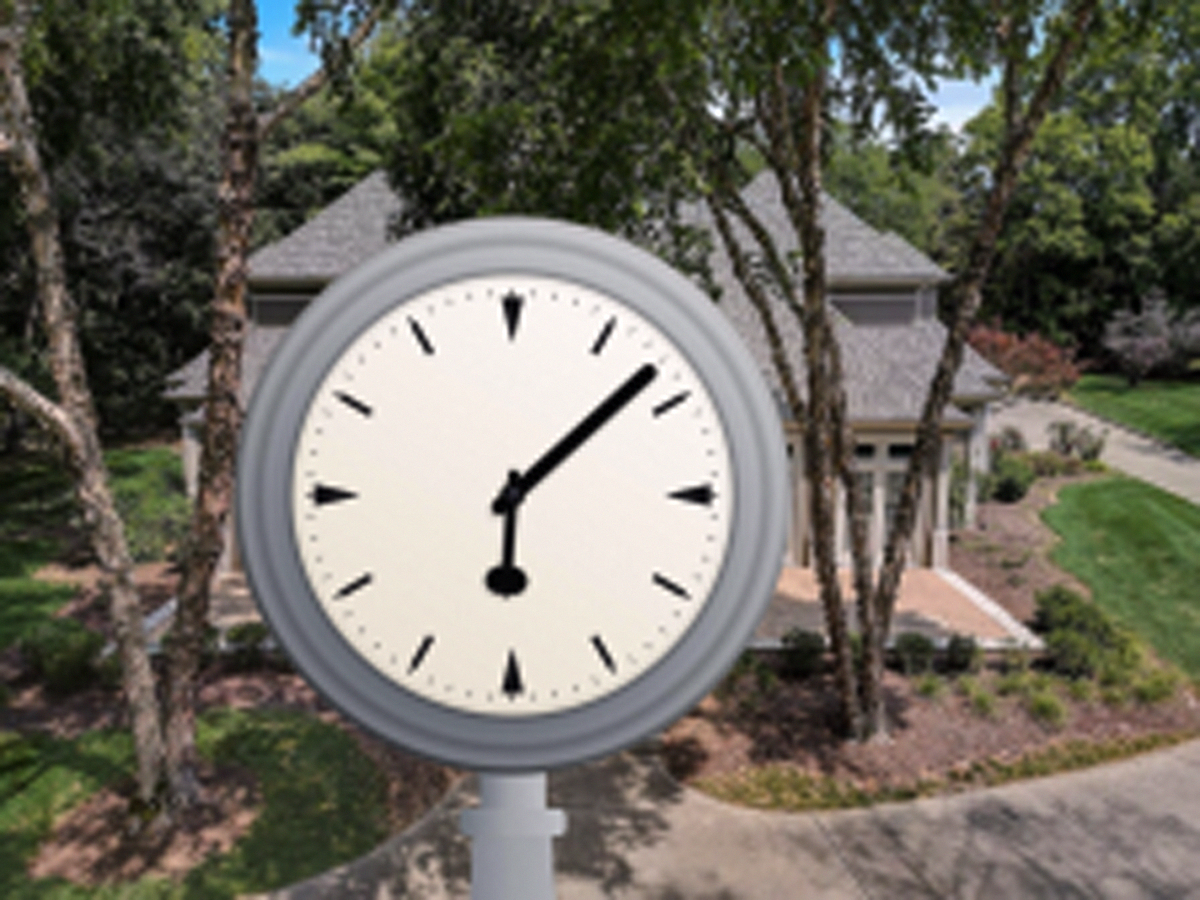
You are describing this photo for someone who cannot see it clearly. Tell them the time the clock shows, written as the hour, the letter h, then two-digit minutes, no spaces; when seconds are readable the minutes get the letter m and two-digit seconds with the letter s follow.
6h08
